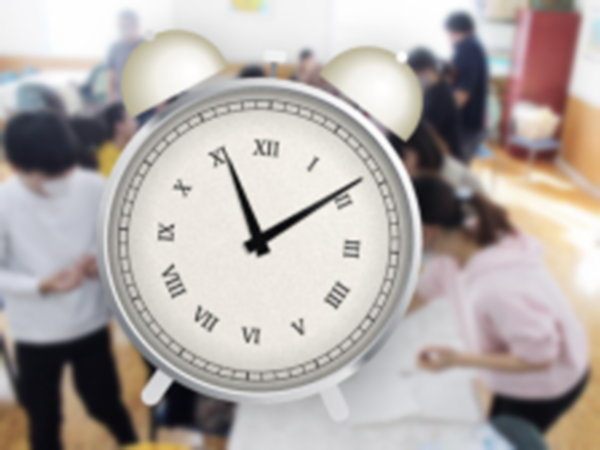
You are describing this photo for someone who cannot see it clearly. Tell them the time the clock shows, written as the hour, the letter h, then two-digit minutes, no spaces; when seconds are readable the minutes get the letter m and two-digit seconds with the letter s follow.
11h09
